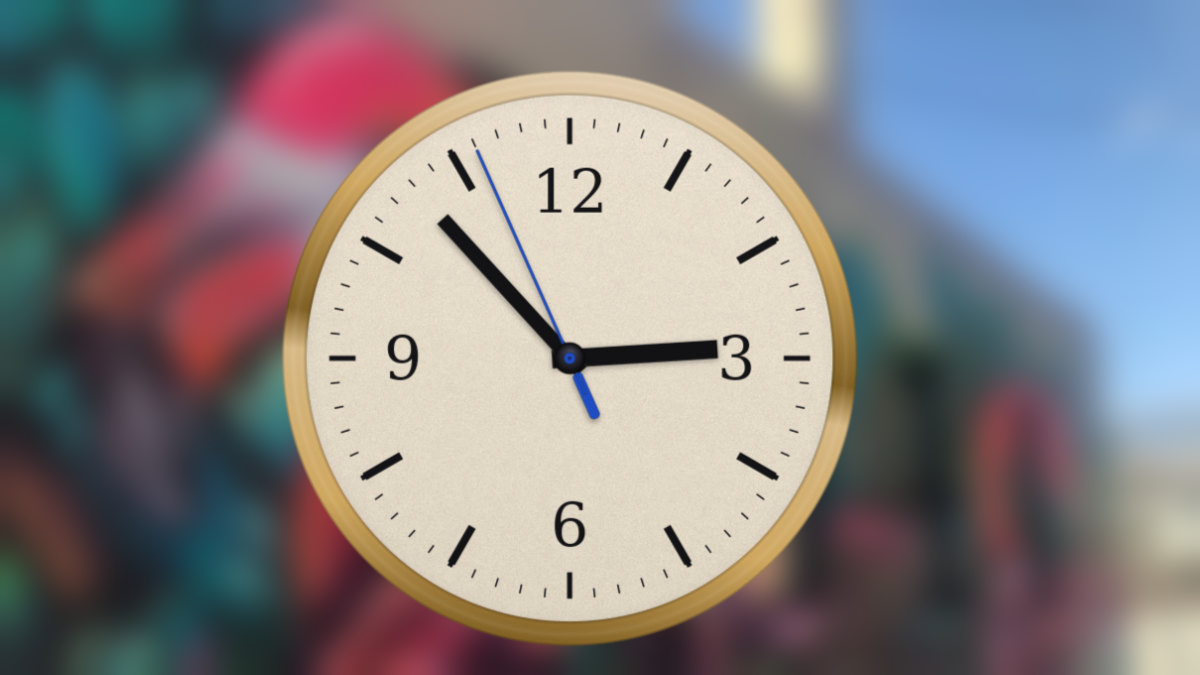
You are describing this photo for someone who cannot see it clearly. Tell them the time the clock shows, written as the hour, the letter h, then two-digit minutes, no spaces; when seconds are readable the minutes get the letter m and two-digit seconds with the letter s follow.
2h52m56s
